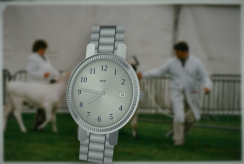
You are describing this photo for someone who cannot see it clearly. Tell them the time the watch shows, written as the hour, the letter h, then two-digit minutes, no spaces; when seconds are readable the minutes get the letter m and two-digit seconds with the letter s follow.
7h46
